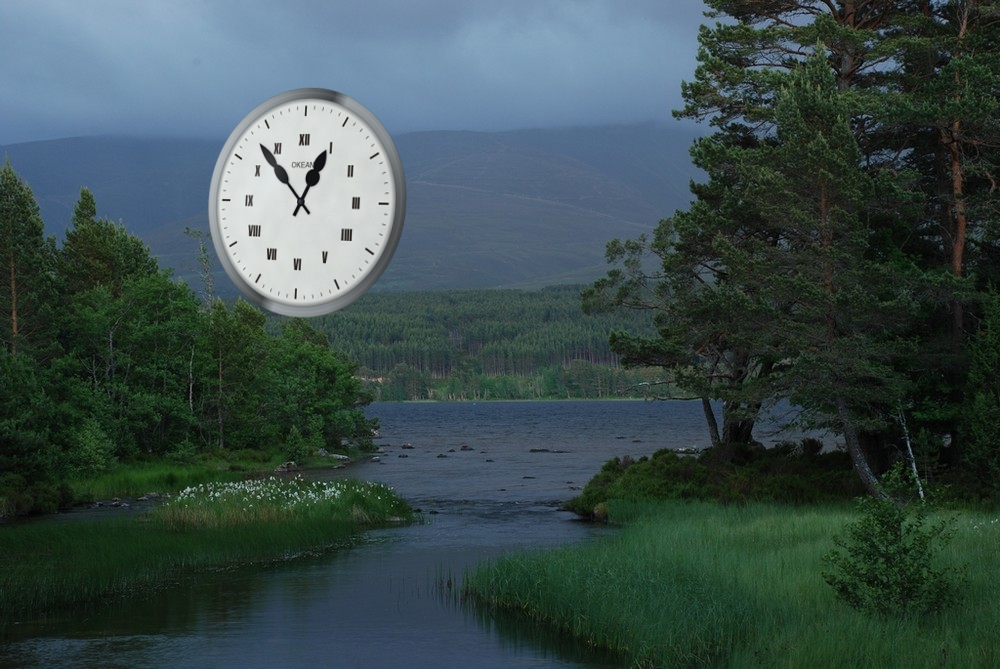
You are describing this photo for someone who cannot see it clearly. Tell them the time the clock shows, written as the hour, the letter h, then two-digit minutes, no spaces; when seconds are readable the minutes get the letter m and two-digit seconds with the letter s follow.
12h53
